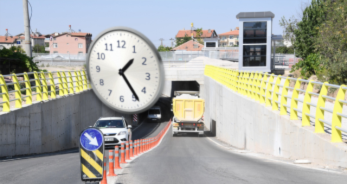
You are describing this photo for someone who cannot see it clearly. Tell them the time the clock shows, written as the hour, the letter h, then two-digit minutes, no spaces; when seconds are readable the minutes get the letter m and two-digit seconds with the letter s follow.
1h24
